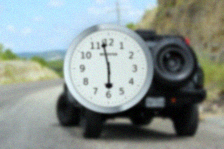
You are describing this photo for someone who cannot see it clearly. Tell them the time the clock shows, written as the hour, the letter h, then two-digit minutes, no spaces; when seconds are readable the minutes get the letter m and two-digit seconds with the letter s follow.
5h58
